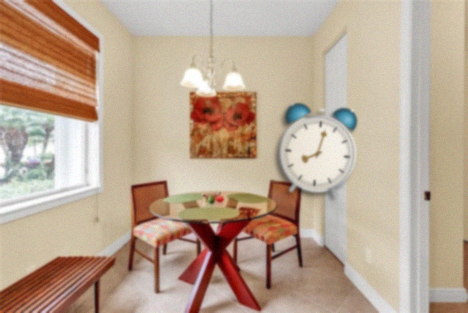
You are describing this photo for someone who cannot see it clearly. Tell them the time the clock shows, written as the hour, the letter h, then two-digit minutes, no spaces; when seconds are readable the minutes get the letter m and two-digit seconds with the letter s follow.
8h02
